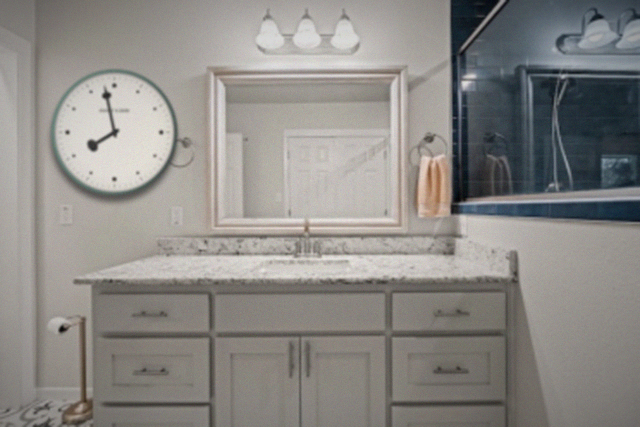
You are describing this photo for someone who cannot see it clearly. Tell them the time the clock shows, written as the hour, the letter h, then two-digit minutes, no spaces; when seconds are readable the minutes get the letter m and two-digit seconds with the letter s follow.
7h58
